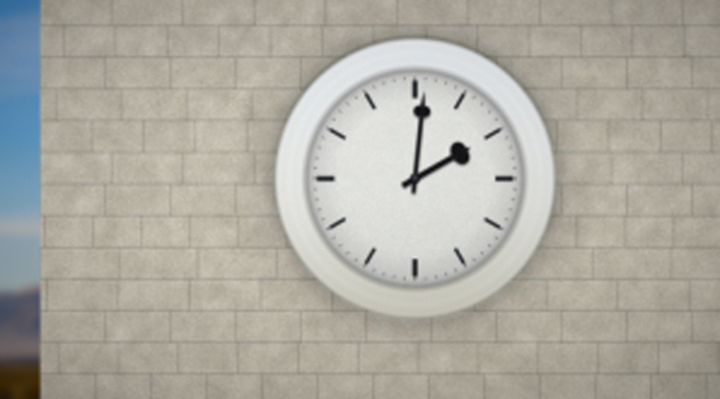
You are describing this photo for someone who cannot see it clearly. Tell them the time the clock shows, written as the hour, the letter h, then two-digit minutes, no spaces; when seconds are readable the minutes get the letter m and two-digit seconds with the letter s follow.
2h01
